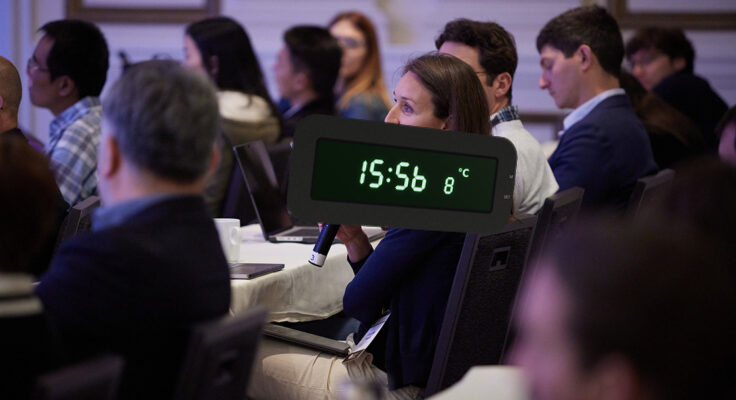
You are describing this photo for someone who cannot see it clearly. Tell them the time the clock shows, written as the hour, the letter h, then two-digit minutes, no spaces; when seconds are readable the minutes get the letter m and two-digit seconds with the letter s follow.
15h56
